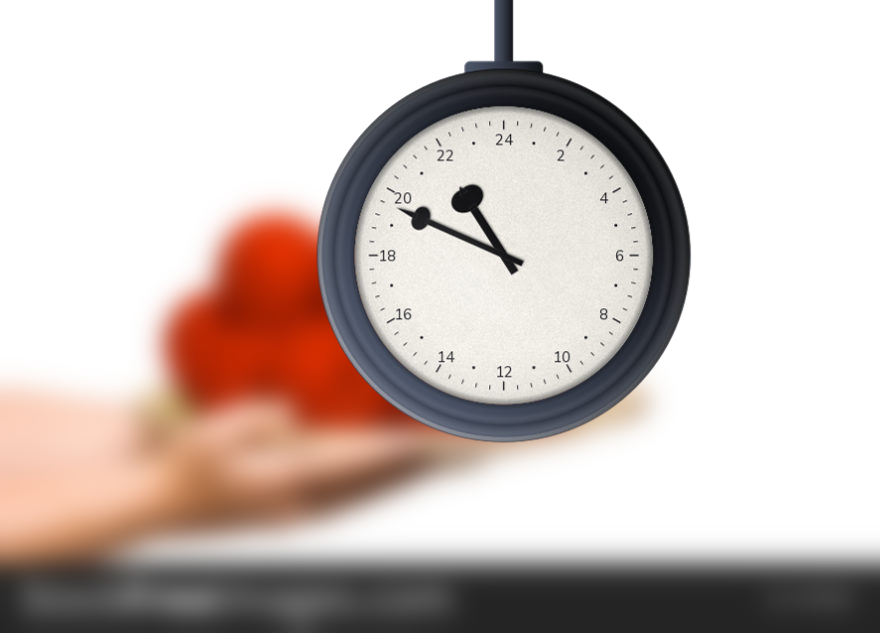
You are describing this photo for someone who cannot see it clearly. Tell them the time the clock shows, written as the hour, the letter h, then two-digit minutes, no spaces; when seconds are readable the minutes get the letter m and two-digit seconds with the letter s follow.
21h49
